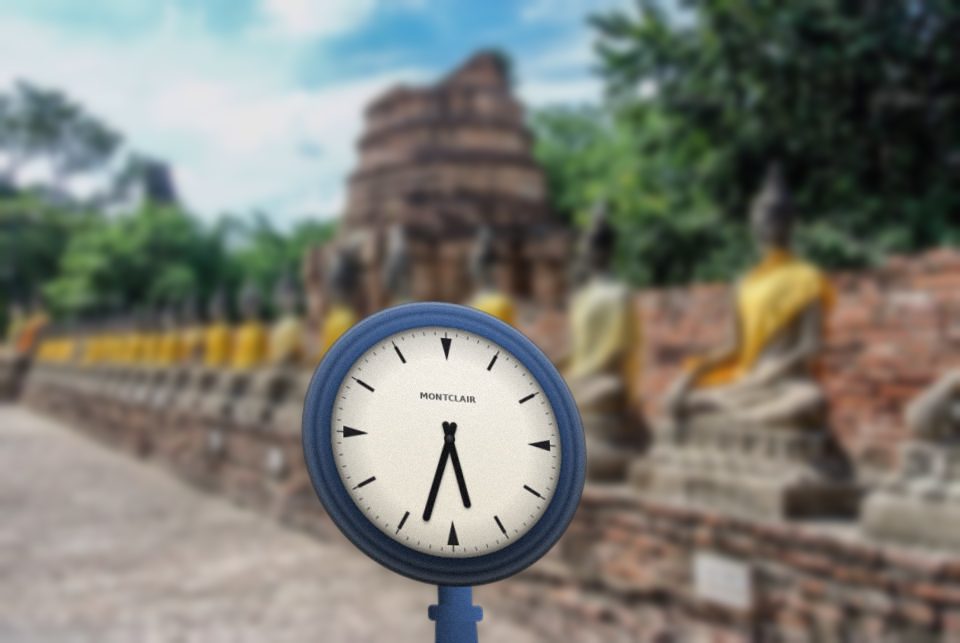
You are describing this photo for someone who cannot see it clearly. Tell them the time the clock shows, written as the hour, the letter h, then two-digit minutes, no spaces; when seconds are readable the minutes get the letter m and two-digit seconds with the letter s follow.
5h33
